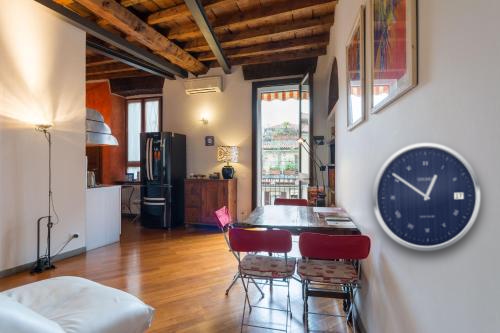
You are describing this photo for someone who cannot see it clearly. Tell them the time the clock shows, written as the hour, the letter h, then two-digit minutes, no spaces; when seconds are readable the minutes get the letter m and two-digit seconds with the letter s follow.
12h51
